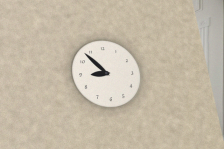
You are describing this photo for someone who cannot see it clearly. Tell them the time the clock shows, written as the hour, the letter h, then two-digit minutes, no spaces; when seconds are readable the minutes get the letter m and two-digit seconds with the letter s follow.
8h53
